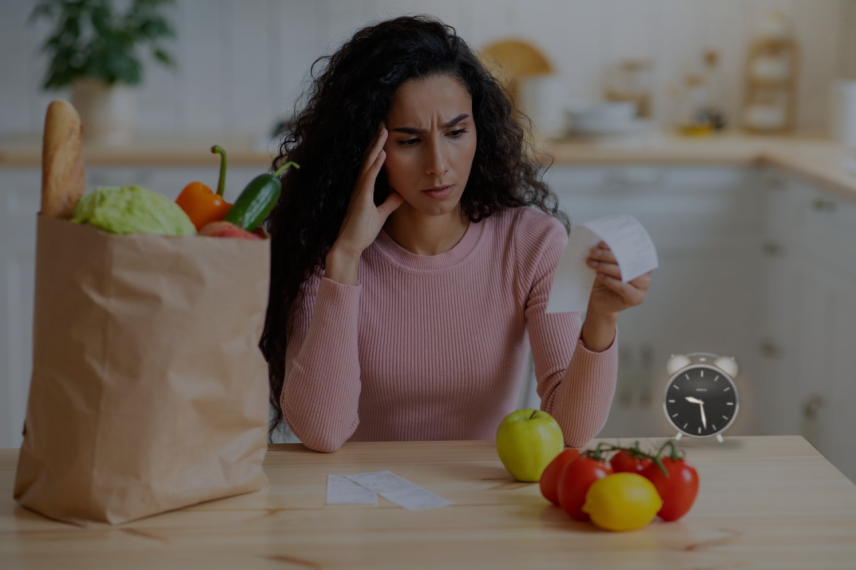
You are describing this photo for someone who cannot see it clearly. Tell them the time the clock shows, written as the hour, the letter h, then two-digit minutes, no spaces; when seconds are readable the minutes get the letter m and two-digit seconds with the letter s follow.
9h28
